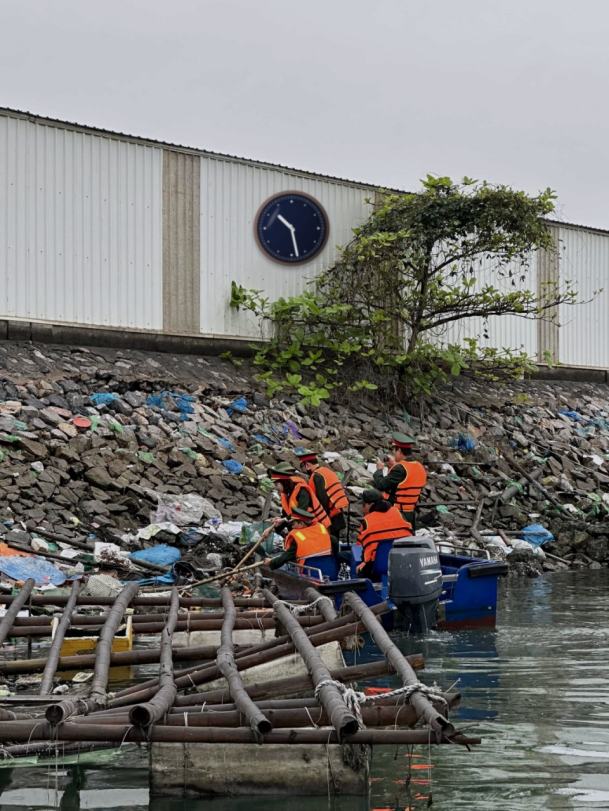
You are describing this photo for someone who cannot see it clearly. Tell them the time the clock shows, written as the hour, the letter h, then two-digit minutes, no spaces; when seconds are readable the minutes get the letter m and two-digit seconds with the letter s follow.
10h28
